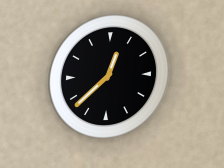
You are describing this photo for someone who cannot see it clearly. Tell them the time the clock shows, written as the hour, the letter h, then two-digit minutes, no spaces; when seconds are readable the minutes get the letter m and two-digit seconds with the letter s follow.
12h38
